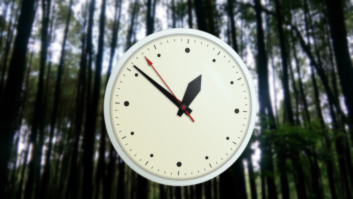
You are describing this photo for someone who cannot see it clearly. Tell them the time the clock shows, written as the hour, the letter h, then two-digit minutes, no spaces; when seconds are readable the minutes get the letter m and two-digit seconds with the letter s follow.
12h50m53s
